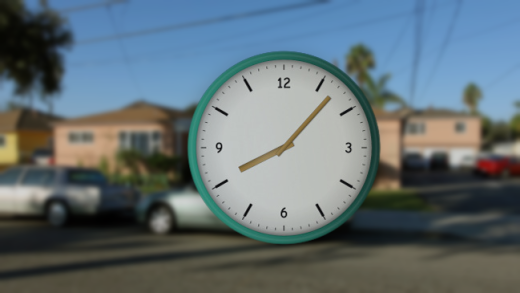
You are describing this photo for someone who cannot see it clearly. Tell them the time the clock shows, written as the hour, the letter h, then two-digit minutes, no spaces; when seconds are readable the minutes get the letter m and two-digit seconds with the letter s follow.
8h07
